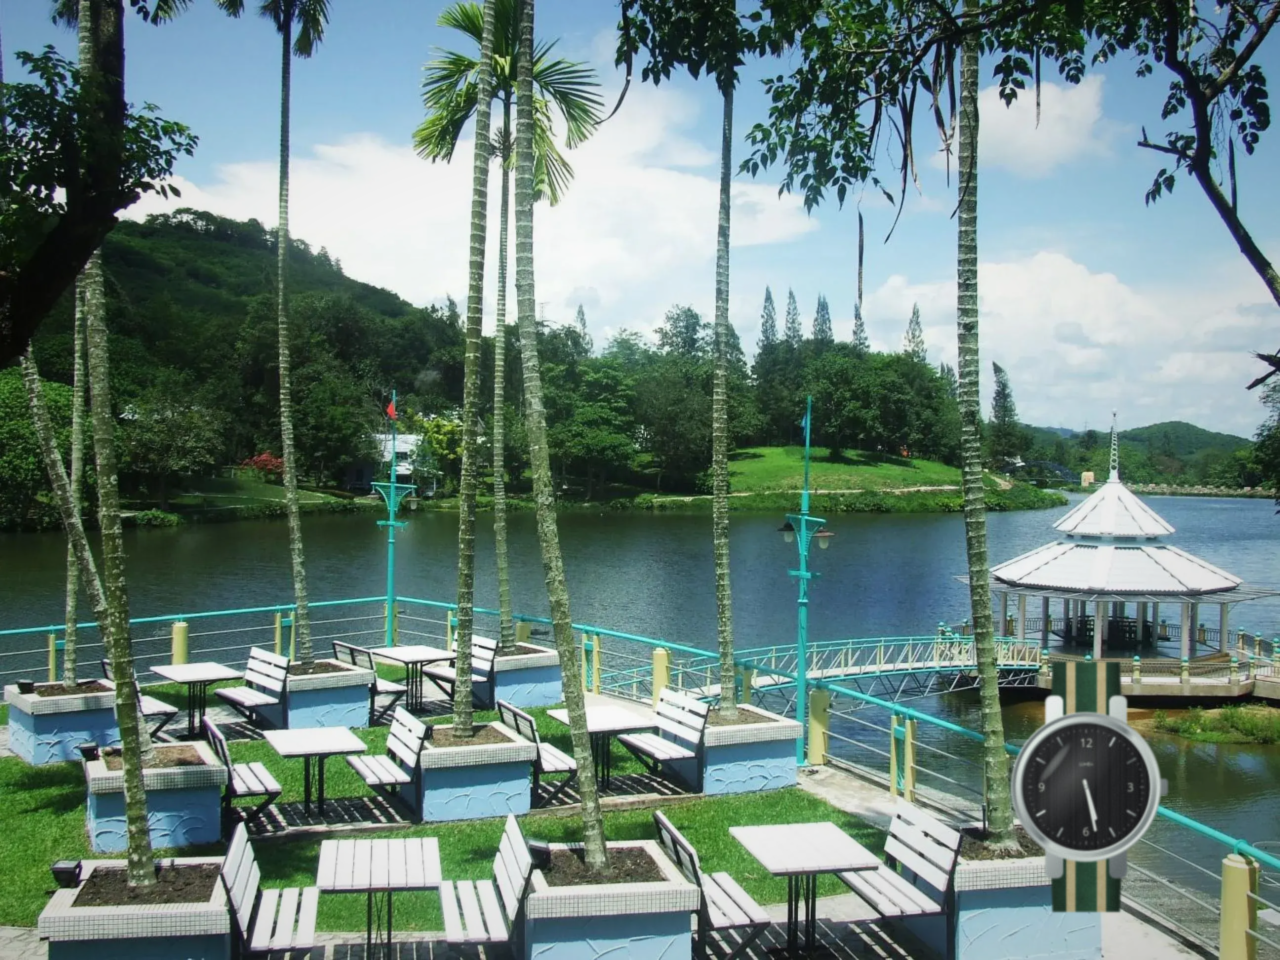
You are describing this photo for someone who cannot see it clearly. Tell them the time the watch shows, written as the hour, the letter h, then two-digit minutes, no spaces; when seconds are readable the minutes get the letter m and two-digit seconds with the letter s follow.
5h28
